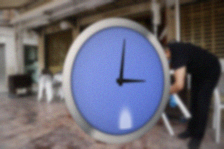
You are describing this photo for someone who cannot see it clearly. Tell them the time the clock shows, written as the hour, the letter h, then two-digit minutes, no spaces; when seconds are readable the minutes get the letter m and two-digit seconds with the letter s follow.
3h01
